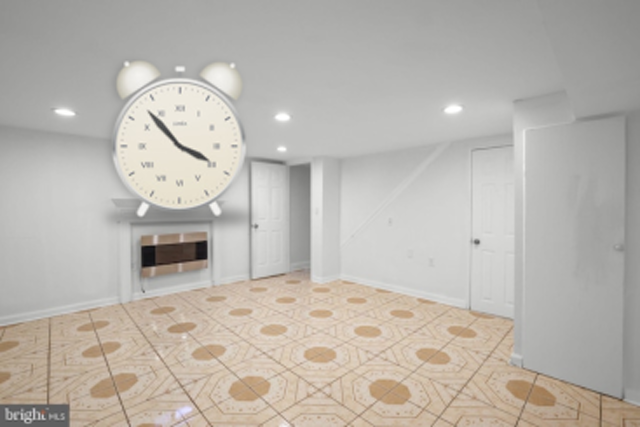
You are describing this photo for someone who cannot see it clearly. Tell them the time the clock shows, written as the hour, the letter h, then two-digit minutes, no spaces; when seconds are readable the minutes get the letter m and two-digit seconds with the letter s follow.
3h53
